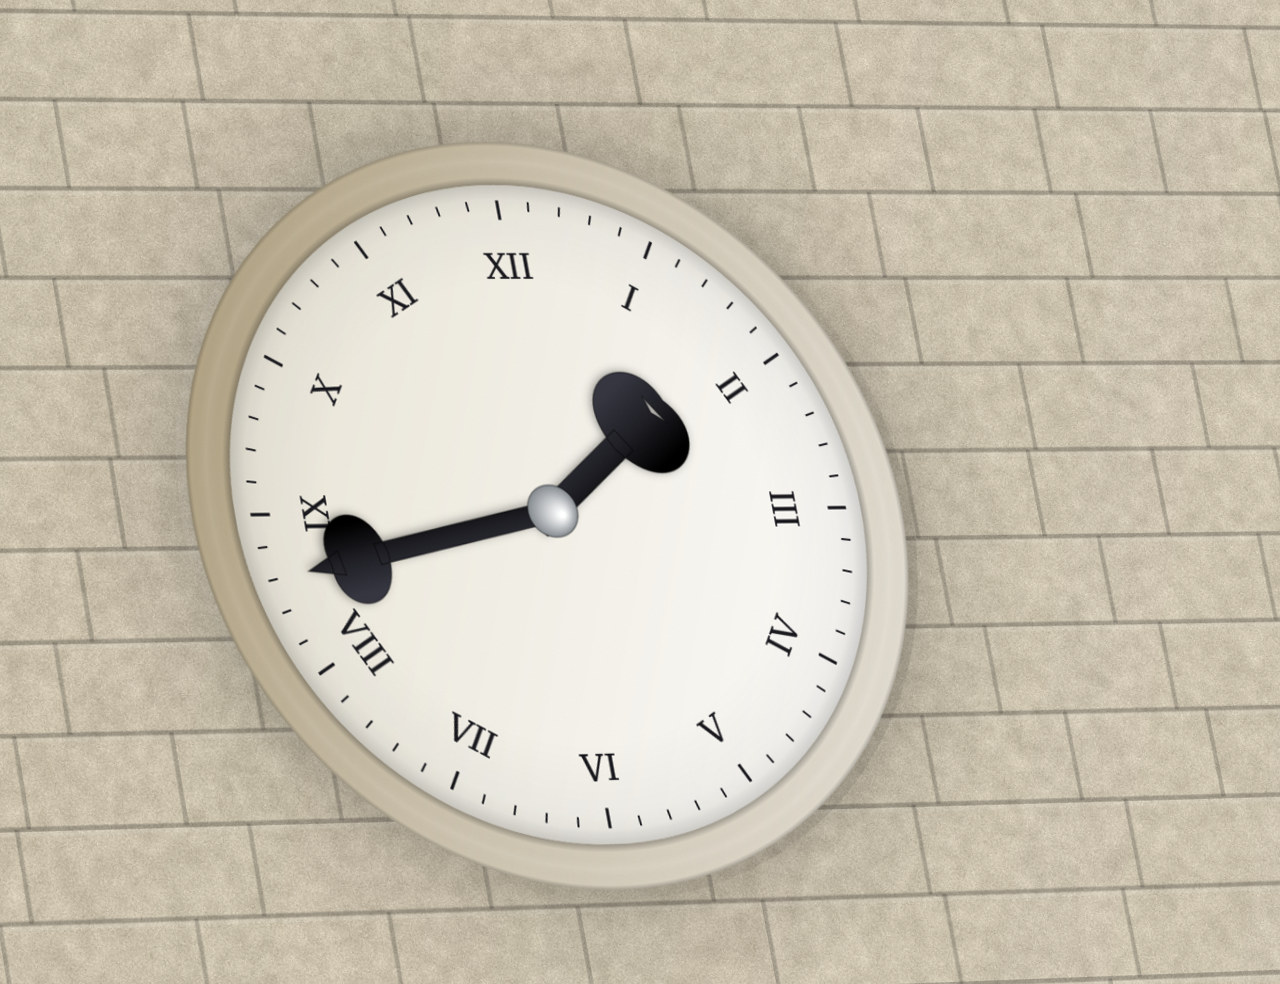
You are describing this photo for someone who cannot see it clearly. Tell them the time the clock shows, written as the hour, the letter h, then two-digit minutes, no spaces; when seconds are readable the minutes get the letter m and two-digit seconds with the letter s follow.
1h43
